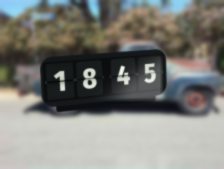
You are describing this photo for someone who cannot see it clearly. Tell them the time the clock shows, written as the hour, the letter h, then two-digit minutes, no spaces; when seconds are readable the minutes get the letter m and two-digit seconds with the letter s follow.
18h45
